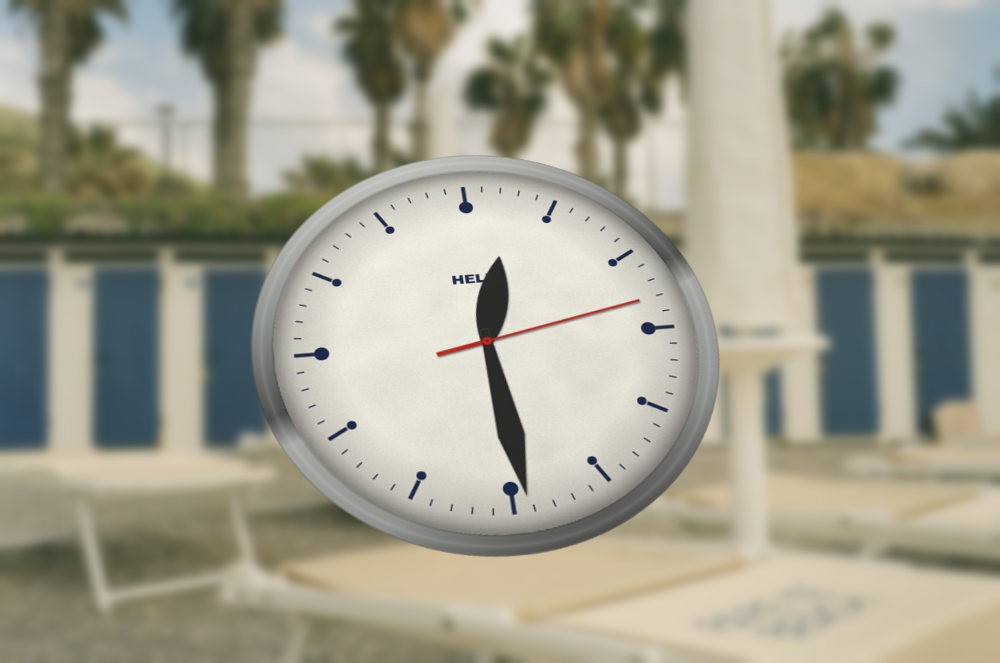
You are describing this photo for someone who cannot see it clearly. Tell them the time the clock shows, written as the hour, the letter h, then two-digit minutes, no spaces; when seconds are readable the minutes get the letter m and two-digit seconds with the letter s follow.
12h29m13s
